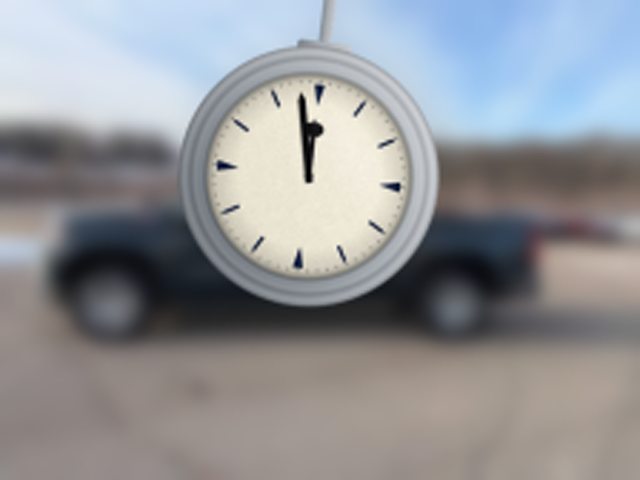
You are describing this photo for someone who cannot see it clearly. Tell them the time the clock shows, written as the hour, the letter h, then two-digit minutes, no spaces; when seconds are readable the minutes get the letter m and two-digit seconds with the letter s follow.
11h58
